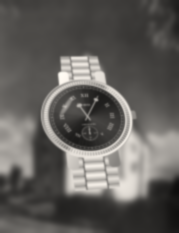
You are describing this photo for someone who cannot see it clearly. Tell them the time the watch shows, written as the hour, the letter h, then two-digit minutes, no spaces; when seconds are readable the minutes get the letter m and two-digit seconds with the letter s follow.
11h05
